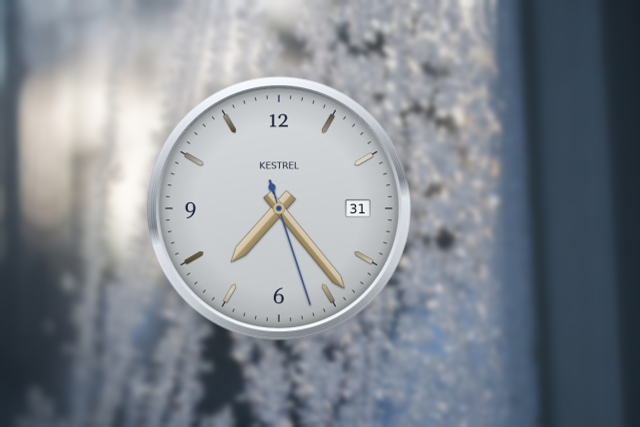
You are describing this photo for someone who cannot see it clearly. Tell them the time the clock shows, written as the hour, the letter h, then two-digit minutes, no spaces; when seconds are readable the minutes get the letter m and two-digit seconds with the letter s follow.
7h23m27s
